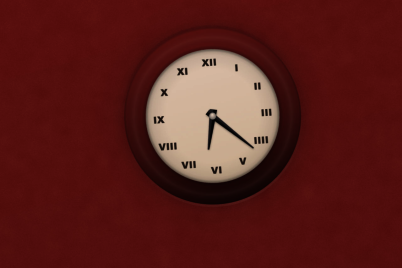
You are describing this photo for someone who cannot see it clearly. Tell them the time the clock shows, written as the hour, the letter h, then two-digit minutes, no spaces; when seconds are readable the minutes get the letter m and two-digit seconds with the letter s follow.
6h22
